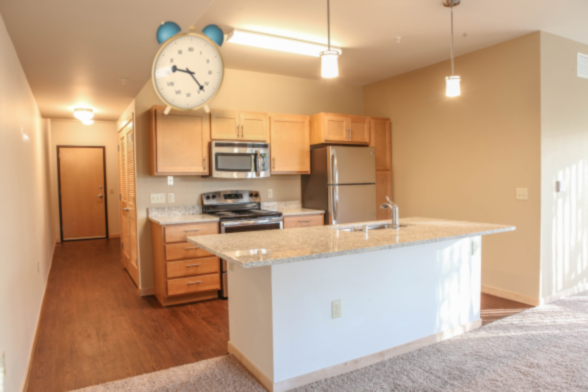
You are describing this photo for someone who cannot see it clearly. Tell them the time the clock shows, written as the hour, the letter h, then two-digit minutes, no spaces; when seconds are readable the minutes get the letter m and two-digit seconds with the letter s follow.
9h23
